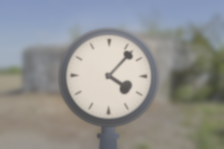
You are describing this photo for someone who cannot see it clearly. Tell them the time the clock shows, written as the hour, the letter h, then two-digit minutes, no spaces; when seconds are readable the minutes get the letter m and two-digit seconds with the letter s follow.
4h07
